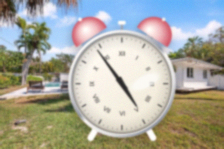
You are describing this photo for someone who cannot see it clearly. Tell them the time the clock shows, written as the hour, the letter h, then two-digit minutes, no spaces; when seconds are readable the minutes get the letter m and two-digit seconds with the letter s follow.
4h54
